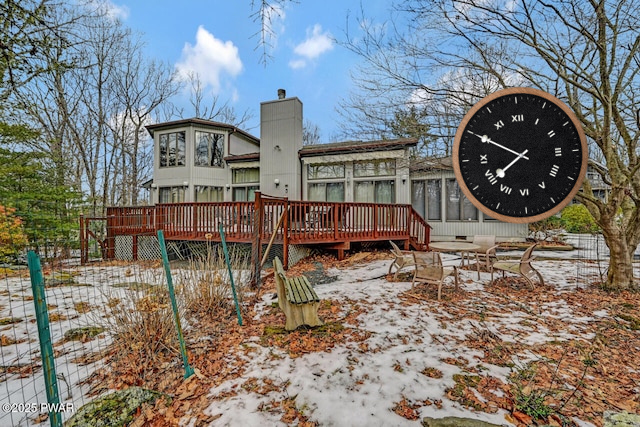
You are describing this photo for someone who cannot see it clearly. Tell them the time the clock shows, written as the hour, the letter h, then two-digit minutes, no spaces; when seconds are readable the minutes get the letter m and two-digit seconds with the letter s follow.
7h50
